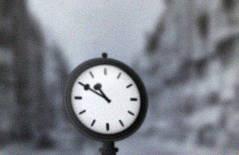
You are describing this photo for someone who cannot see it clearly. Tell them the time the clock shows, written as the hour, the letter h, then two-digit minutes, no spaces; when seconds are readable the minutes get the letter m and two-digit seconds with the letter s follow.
10h50
